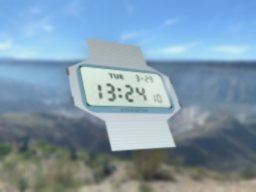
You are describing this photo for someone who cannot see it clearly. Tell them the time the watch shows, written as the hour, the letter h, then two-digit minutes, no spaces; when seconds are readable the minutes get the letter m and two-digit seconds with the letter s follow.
13h24
